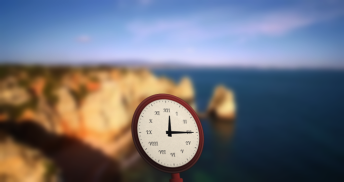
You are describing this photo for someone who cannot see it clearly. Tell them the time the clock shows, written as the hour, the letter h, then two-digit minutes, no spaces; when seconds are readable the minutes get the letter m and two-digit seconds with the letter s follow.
12h15
